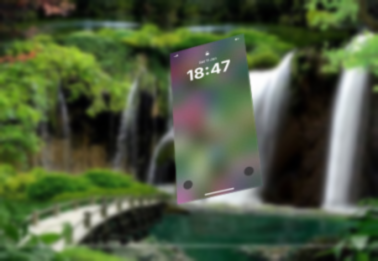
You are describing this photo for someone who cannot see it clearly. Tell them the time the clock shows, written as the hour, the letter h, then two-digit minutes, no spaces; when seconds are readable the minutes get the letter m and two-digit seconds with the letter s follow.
18h47
